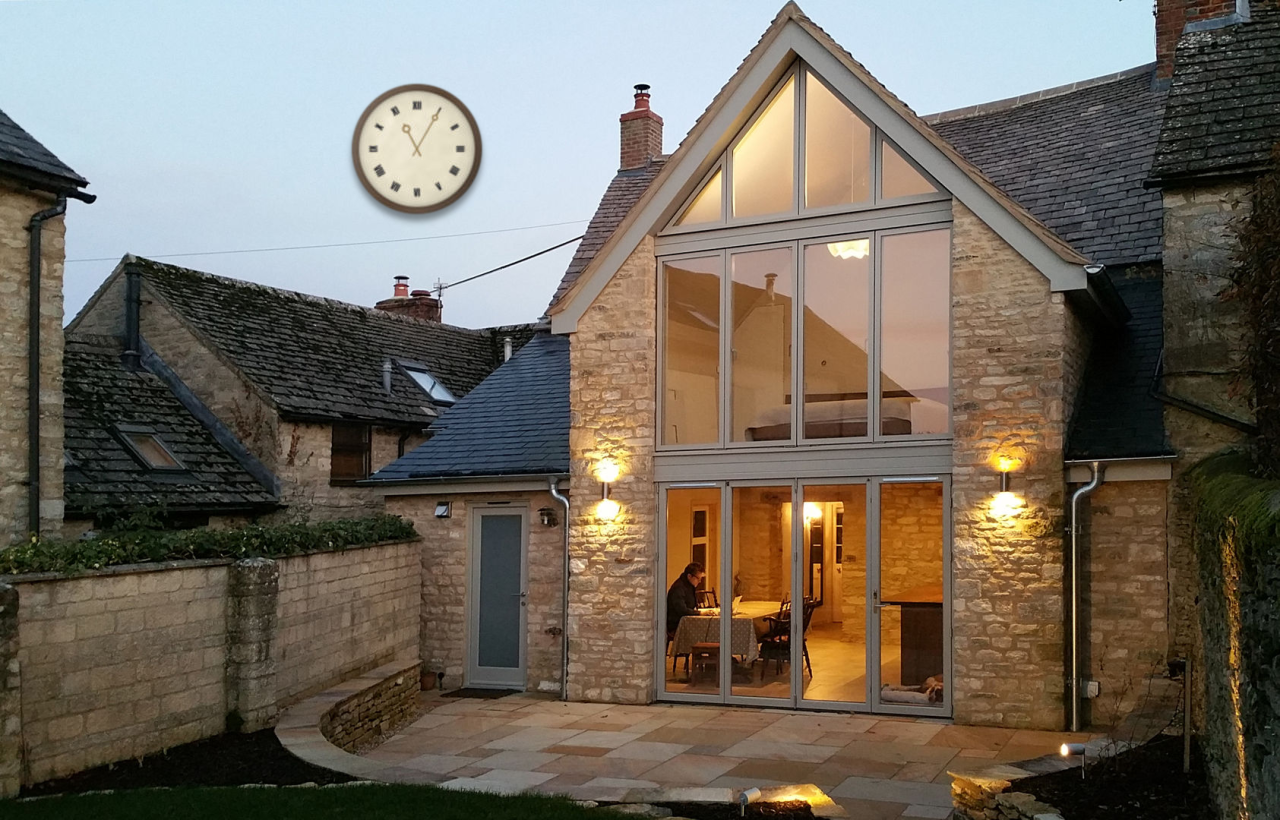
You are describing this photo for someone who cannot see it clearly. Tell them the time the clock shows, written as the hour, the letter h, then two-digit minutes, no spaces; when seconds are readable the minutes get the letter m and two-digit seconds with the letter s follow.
11h05
